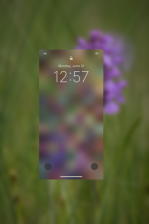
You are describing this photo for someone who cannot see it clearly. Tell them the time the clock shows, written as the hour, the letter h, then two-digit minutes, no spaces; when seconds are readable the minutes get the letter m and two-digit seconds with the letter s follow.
12h57
